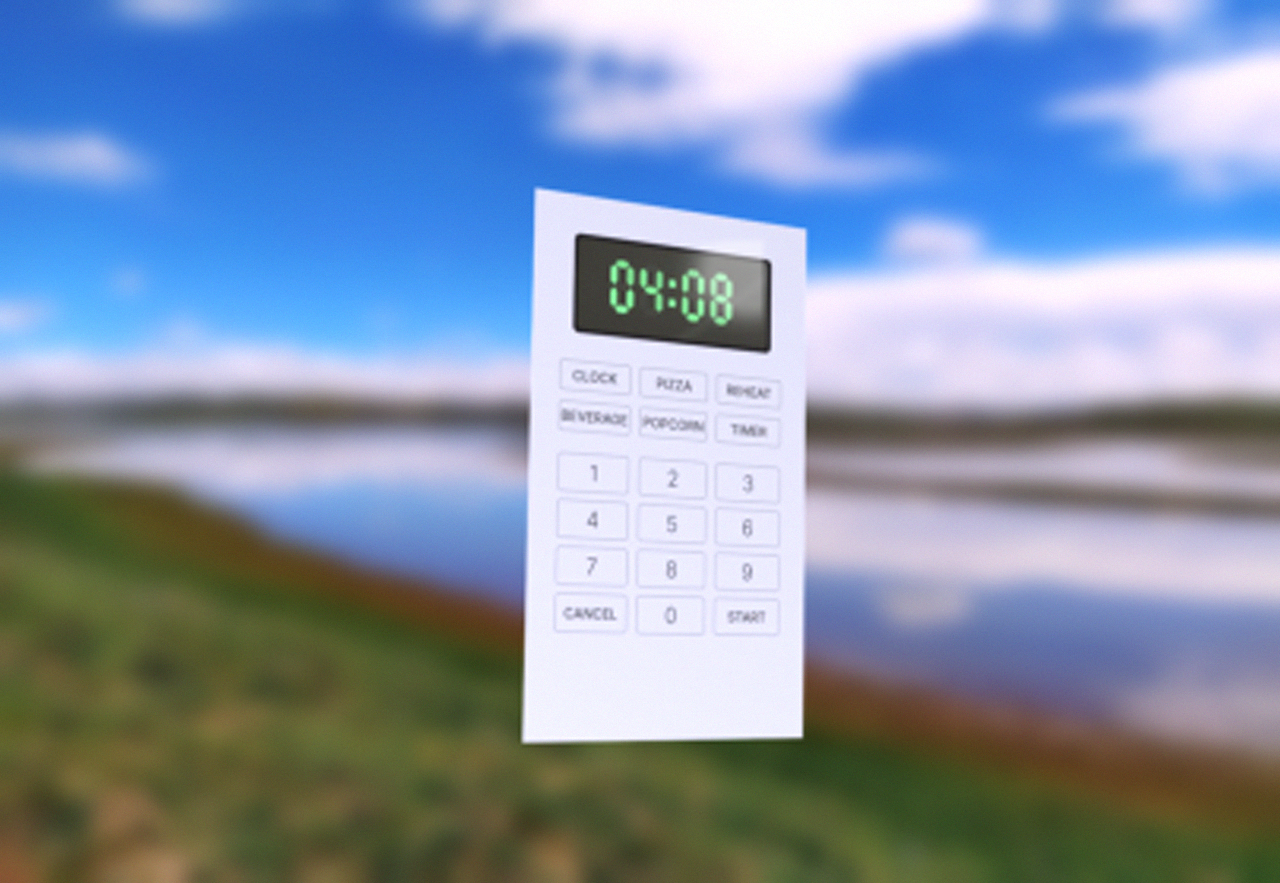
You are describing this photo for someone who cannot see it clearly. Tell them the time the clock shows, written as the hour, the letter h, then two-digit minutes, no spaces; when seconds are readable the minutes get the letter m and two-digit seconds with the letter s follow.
4h08
